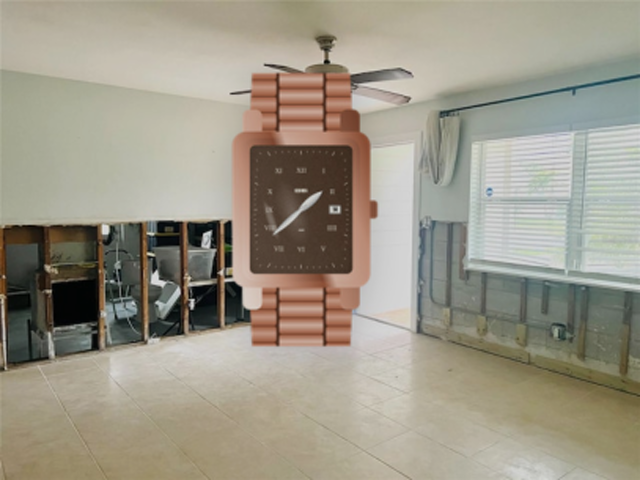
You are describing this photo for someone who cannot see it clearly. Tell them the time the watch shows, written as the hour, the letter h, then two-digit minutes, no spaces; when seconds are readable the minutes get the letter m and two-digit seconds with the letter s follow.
1h38
